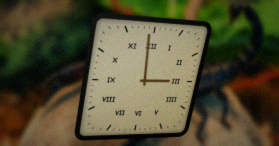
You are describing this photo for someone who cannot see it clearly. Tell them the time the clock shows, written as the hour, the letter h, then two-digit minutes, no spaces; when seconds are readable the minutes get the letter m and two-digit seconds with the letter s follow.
2h59
